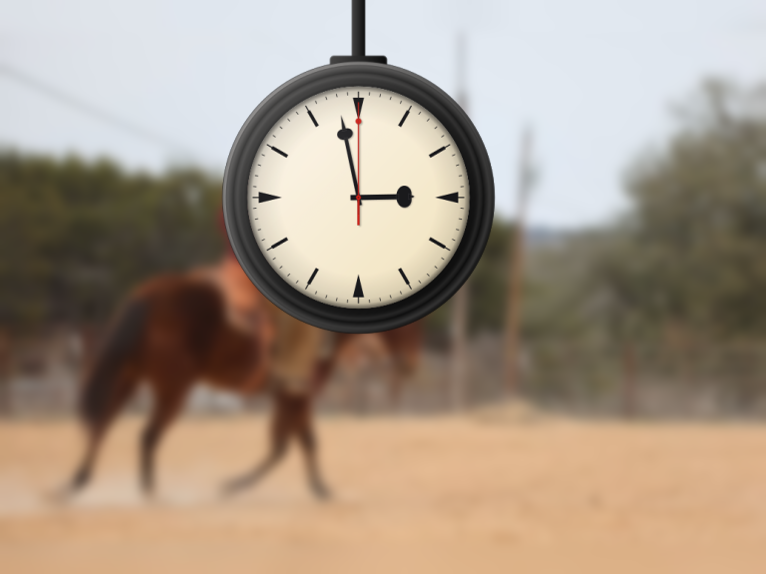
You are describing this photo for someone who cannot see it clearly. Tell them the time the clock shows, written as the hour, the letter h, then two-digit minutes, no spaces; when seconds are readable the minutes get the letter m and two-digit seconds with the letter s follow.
2h58m00s
